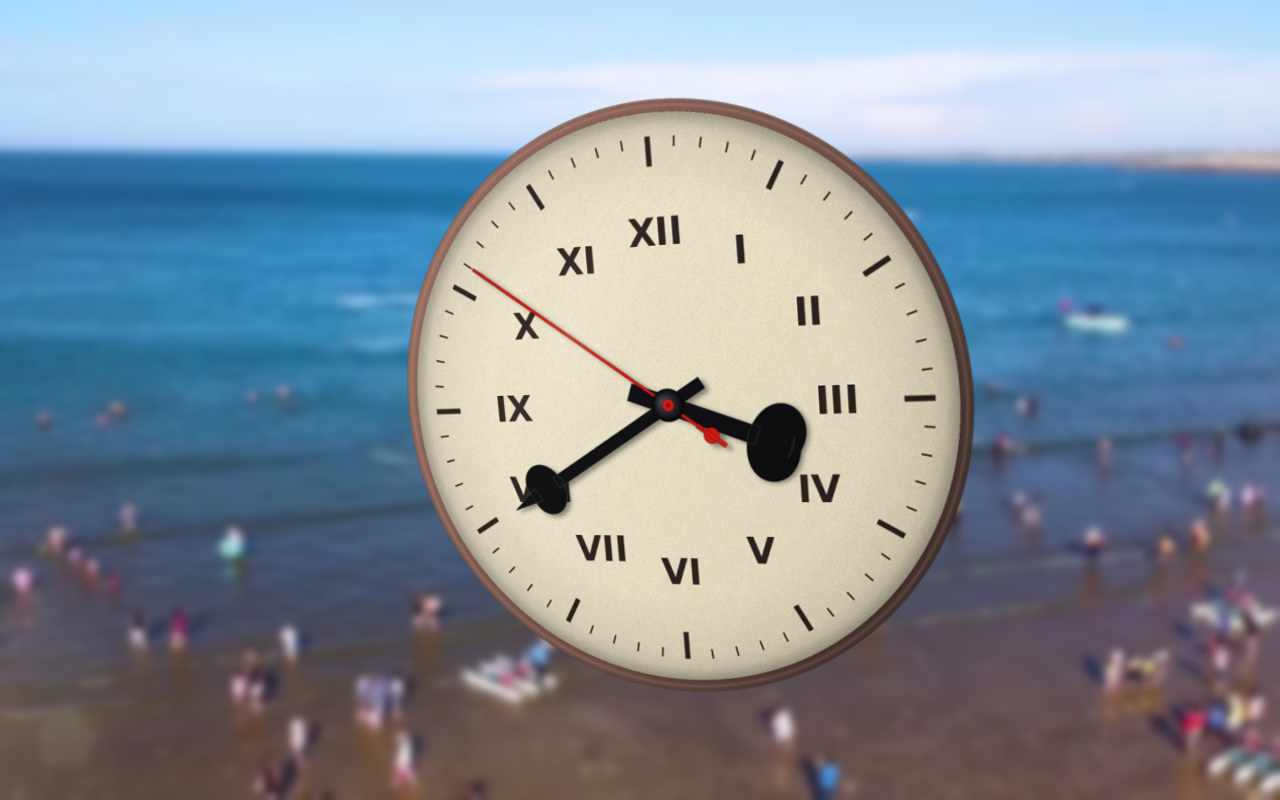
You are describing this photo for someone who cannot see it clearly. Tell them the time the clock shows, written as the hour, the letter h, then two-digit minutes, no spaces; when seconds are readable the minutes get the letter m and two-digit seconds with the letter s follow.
3h39m51s
